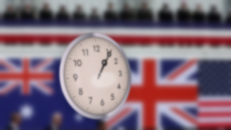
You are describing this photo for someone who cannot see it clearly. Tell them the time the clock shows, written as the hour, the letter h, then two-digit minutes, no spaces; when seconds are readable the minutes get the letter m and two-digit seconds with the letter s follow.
1h06
